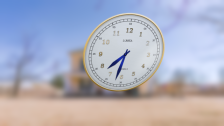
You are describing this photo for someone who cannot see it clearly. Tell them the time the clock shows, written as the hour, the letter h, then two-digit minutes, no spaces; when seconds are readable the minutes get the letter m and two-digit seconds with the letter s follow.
7h32
